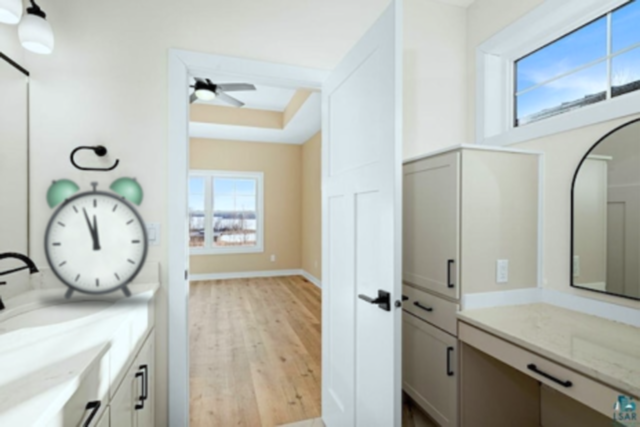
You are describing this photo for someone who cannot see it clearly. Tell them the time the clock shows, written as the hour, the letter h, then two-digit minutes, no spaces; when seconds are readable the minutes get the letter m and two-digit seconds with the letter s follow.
11h57
